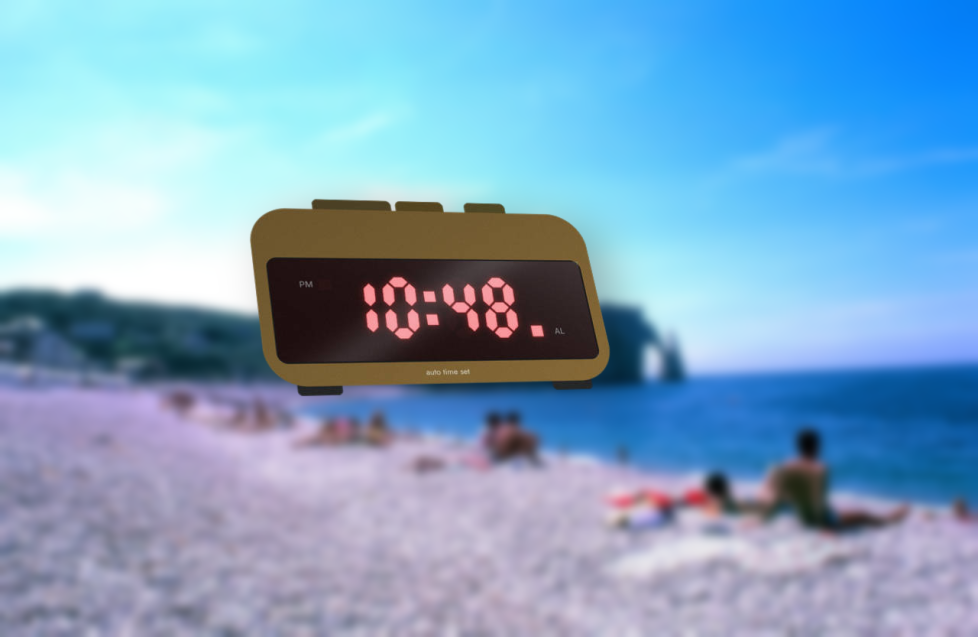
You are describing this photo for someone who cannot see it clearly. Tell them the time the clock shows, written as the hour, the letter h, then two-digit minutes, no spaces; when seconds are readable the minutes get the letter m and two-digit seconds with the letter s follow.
10h48
